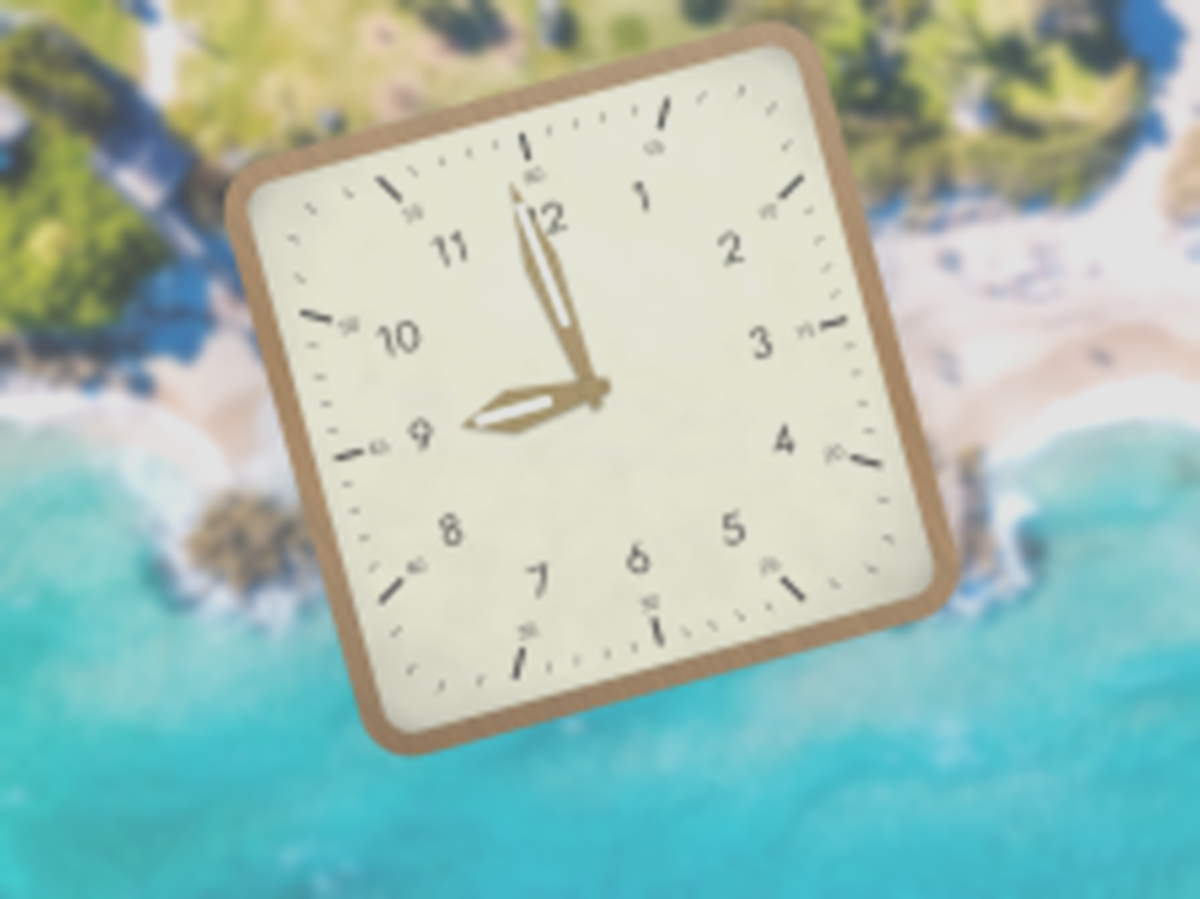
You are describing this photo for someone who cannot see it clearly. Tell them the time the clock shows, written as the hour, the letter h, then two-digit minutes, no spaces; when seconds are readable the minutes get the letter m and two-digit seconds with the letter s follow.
8h59
